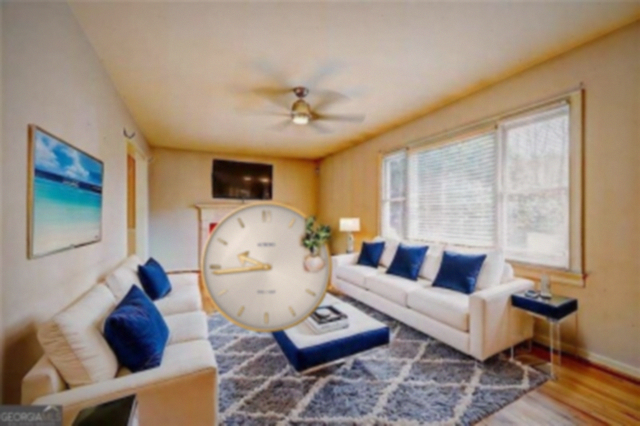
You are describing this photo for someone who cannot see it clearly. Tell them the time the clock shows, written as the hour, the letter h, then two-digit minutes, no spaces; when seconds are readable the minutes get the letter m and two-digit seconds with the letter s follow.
9h44
